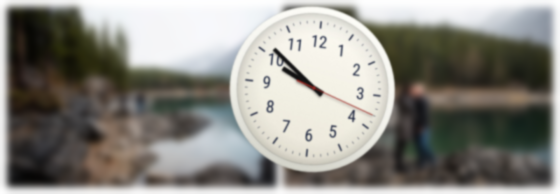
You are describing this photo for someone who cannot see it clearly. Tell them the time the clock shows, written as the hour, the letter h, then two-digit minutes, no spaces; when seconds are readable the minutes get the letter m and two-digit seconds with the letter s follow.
9h51m18s
